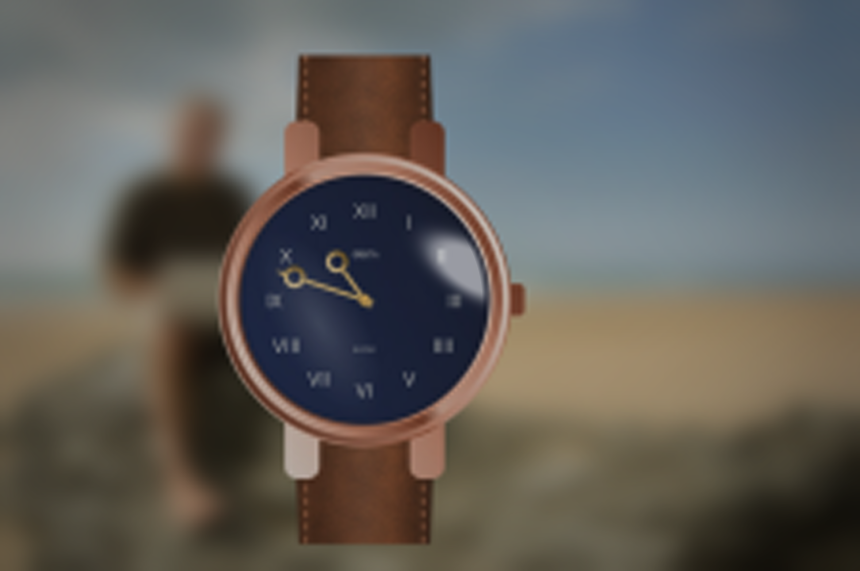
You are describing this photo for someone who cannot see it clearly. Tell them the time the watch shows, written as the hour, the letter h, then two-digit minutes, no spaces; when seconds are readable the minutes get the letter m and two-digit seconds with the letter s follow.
10h48
